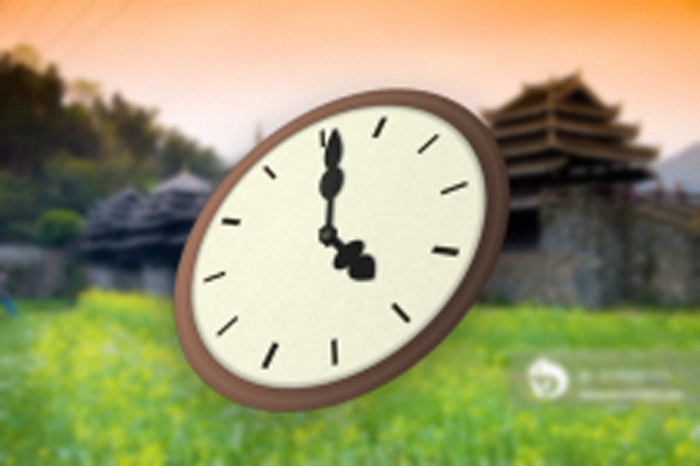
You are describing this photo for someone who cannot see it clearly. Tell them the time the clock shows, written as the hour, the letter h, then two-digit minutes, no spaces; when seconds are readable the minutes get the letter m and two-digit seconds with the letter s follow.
3h56
